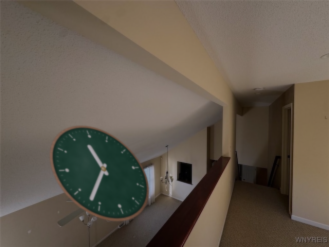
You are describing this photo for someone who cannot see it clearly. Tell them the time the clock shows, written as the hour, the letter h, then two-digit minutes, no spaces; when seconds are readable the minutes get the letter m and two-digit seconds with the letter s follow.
11h37
